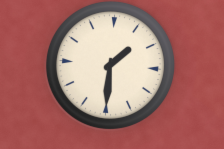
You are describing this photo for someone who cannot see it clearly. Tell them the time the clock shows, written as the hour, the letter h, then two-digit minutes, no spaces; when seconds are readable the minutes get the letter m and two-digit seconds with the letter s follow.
1h30
